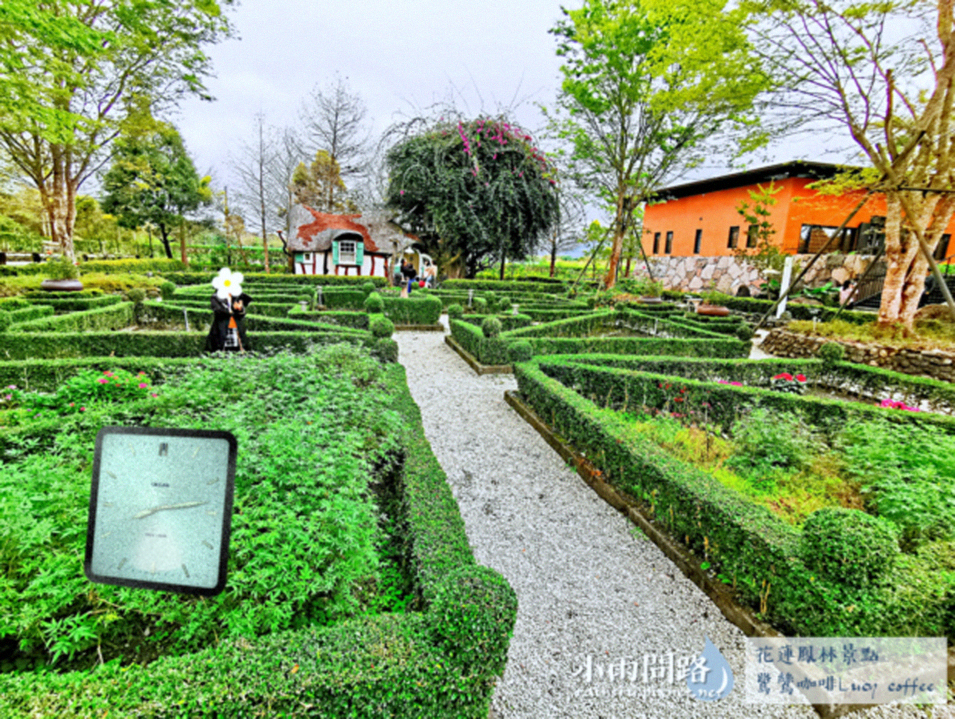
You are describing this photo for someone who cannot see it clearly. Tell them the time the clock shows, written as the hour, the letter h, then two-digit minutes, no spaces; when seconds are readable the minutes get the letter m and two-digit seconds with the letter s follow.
8h13
